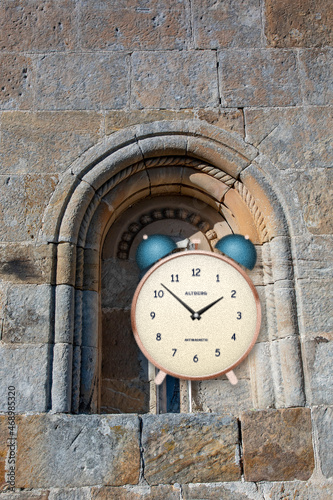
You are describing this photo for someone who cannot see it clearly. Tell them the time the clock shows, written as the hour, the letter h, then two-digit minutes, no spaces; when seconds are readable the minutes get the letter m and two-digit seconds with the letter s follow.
1h52
